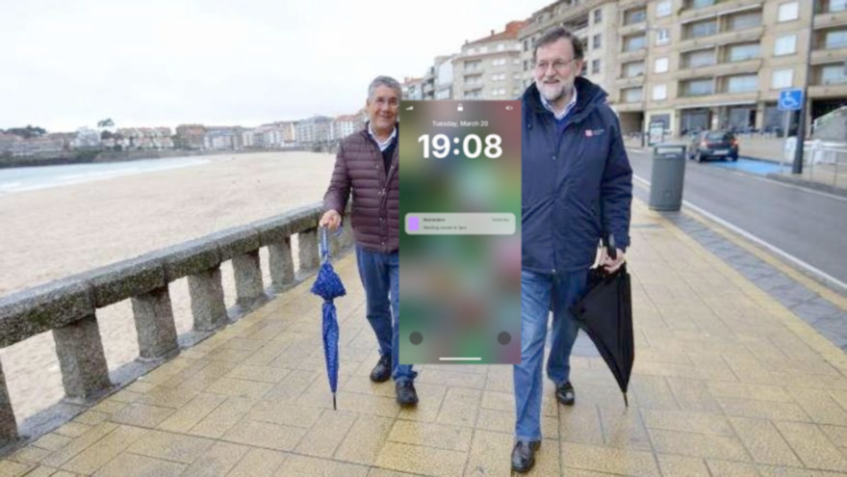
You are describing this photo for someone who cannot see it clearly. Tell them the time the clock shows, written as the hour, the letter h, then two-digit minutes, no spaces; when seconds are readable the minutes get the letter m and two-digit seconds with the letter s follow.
19h08
